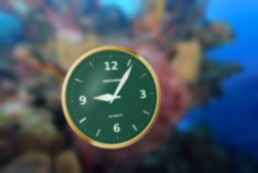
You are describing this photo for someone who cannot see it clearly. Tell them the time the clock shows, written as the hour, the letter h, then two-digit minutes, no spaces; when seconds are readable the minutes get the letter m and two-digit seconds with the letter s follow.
9h06
